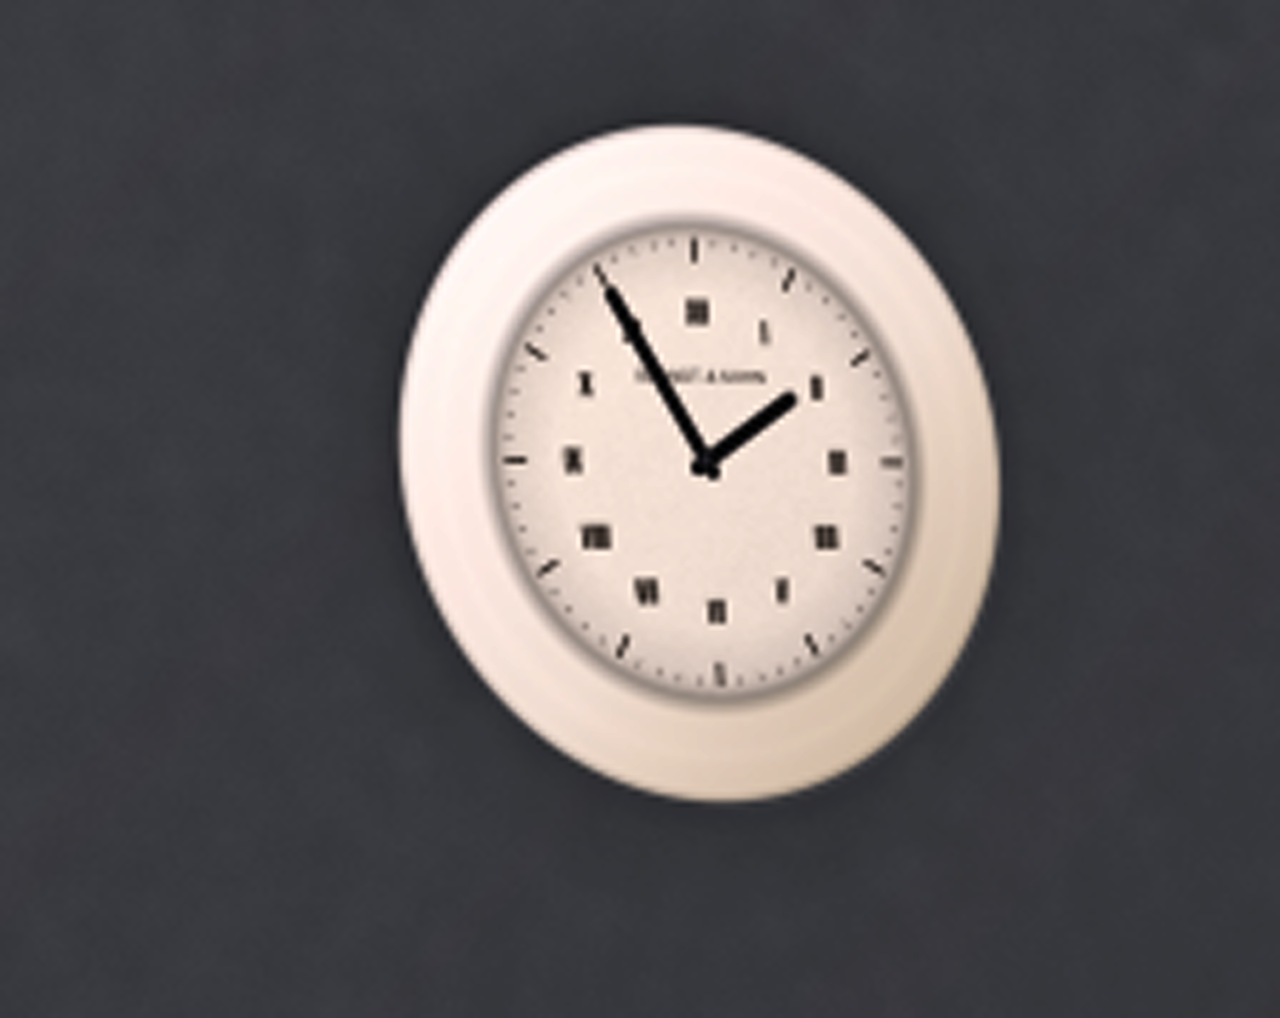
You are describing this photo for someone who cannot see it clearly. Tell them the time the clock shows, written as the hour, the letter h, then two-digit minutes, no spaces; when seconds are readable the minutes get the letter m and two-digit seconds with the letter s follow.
1h55
